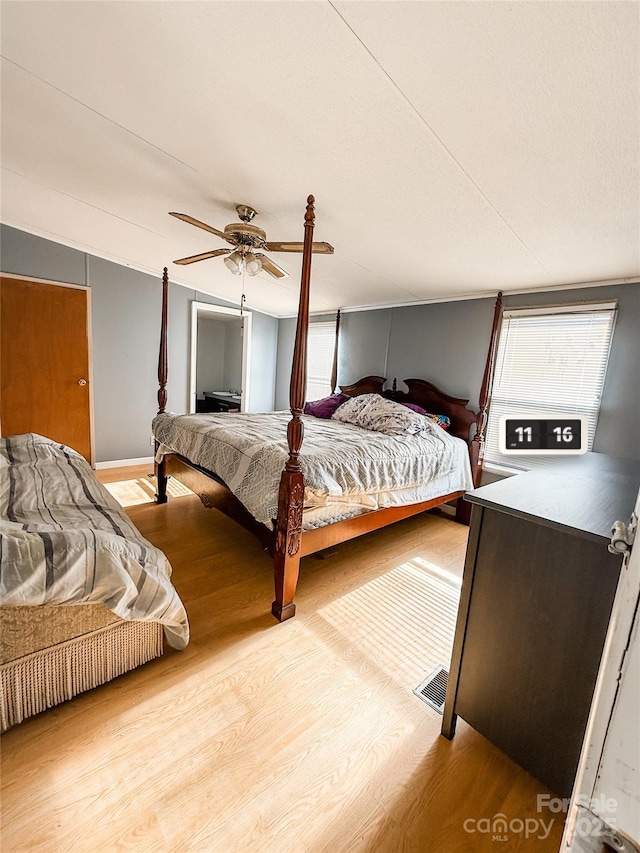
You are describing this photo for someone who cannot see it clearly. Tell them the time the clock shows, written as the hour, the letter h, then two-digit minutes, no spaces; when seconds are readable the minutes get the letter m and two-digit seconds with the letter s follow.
11h16
